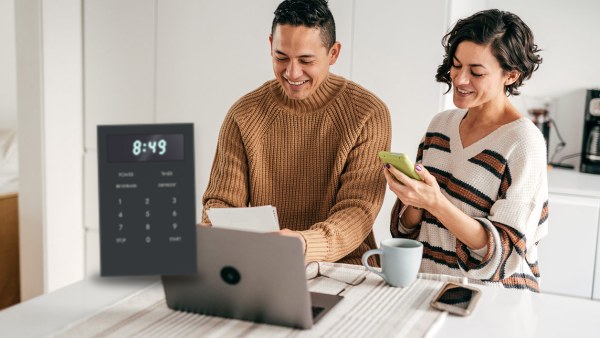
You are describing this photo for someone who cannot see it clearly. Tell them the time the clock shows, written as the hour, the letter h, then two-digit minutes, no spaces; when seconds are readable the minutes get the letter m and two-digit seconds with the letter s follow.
8h49
